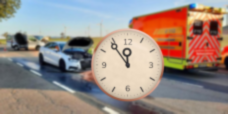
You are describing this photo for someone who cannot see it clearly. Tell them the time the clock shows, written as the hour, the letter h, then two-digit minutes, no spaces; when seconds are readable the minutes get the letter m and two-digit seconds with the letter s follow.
11h54
